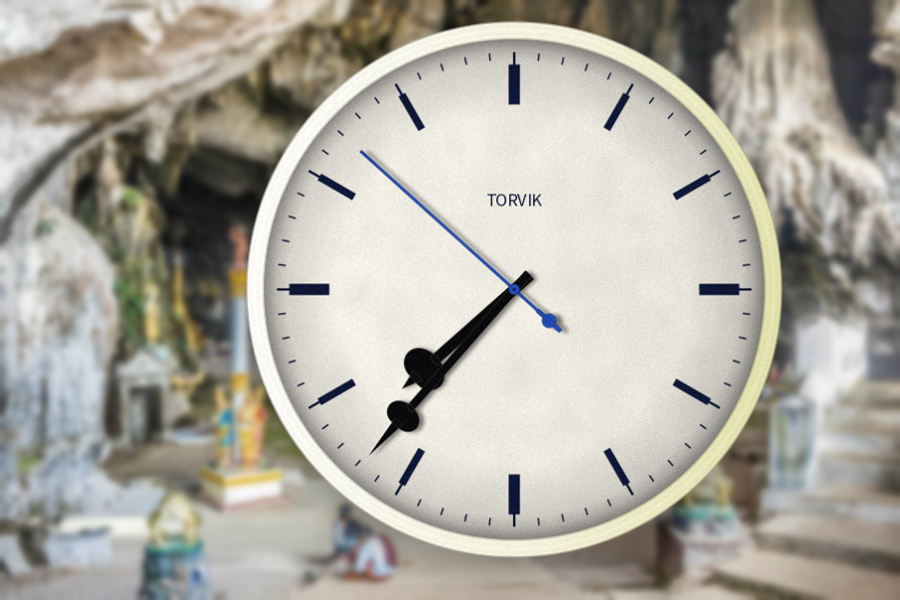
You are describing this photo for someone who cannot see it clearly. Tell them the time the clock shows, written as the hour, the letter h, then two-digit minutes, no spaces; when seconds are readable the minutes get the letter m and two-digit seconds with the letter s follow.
7h36m52s
